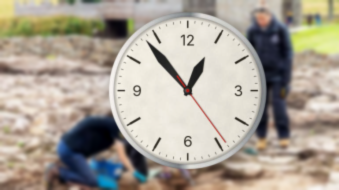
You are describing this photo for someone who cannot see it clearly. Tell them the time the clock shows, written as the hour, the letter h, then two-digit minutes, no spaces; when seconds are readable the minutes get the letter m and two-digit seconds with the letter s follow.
12h53m24s
